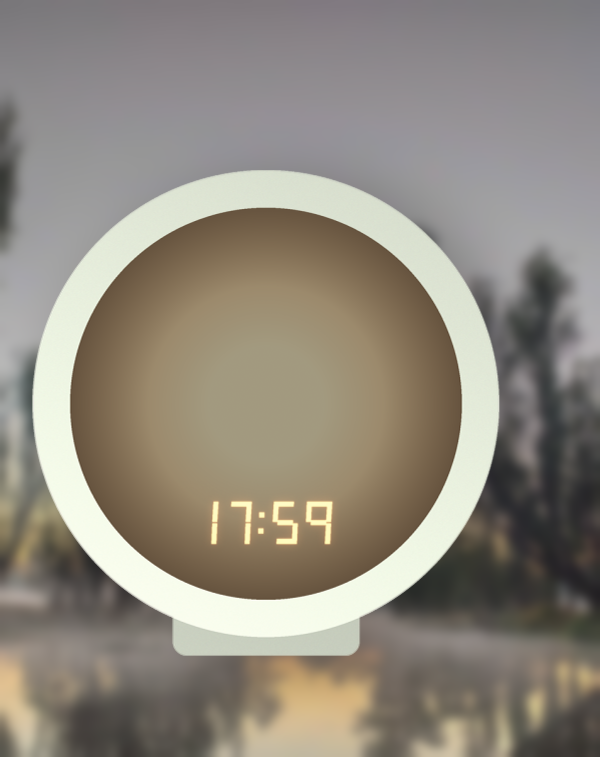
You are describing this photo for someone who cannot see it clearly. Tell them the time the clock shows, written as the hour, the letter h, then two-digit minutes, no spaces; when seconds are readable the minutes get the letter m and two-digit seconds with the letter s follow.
17h59
